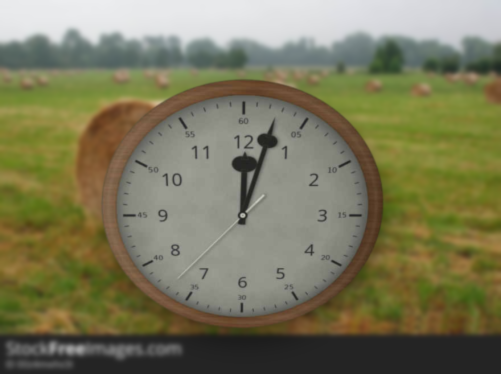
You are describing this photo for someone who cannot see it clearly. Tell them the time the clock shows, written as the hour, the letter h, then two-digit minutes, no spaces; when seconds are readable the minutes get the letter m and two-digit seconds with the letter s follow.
12h02m37s
